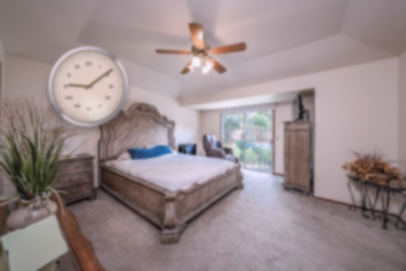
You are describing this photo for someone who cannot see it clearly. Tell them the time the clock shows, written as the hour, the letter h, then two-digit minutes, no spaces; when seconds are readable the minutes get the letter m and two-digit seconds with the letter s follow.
9h09
